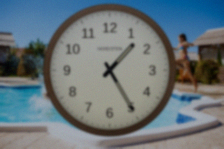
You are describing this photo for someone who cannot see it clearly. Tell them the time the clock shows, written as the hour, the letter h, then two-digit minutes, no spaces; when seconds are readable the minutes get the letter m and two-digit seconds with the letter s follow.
1h25
